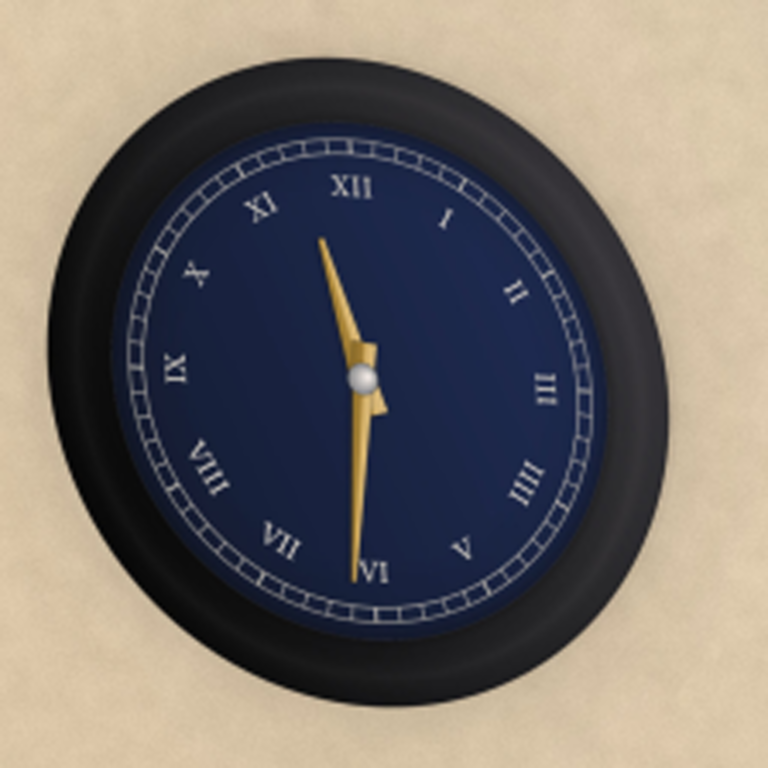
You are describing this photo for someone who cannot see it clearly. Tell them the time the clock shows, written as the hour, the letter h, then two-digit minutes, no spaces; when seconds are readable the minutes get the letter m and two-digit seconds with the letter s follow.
11h31
